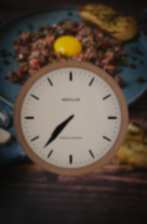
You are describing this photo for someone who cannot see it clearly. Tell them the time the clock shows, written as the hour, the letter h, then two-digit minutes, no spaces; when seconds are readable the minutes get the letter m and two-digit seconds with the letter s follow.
7h37
